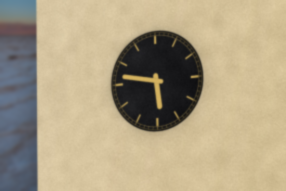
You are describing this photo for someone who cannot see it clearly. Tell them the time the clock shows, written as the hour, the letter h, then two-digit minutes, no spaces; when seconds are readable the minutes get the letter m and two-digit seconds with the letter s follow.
5h47
